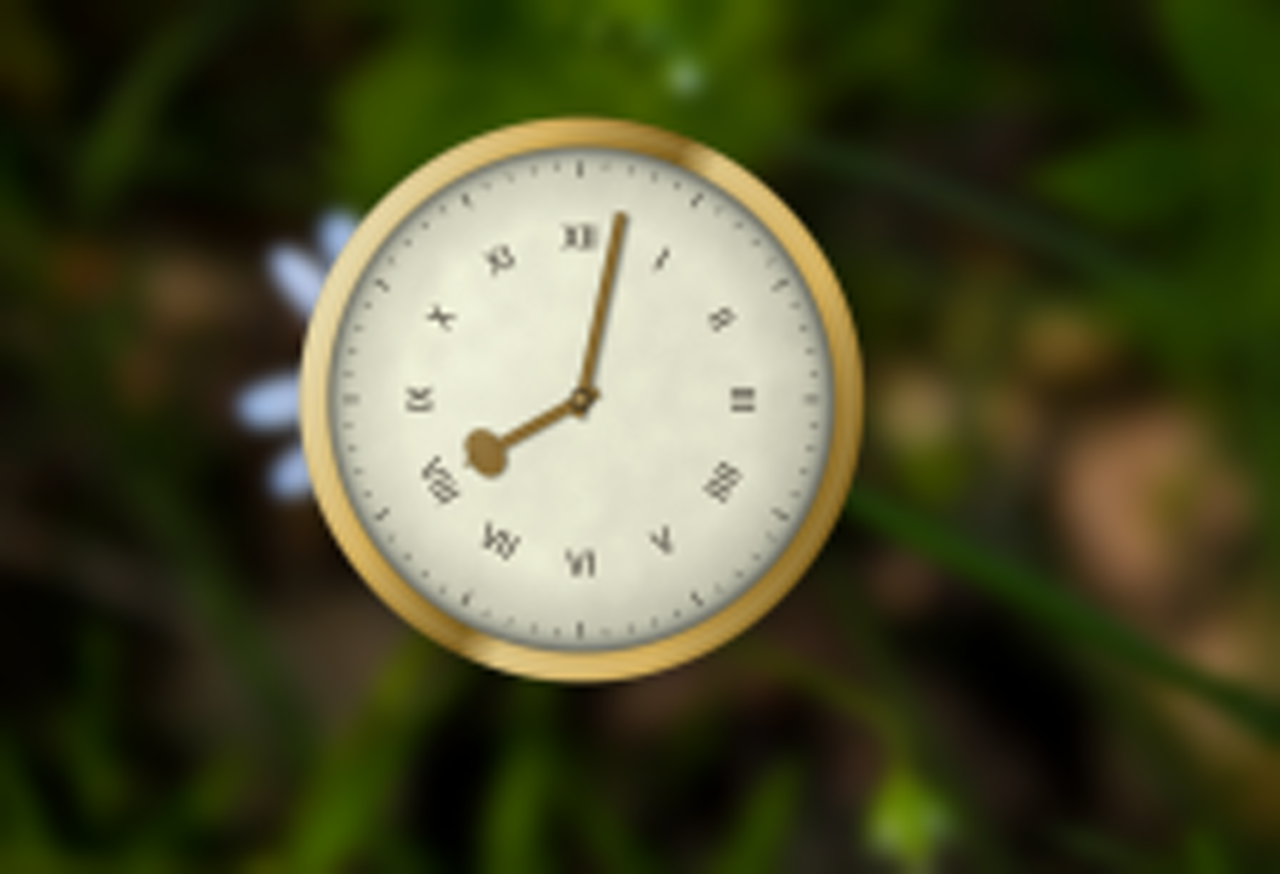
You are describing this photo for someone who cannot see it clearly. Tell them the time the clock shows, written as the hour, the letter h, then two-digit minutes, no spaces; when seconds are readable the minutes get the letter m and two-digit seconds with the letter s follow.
8h02
